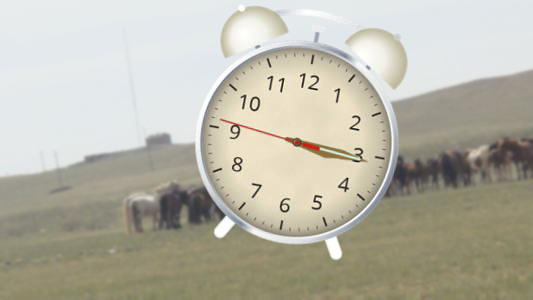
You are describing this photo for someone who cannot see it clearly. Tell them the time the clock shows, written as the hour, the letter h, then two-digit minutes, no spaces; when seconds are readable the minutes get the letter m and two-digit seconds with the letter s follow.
3h15m46s
